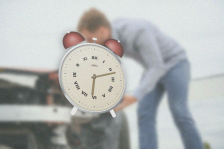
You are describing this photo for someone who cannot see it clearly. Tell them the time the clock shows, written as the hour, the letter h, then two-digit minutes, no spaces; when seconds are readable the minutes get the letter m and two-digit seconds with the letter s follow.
6h12
